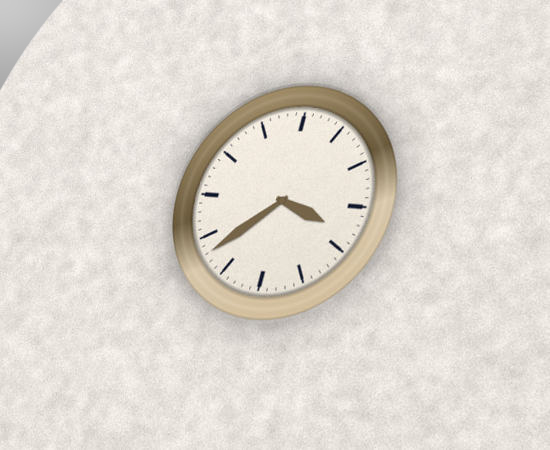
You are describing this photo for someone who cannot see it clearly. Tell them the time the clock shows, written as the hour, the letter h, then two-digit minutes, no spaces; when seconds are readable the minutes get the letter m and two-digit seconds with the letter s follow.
3h38
